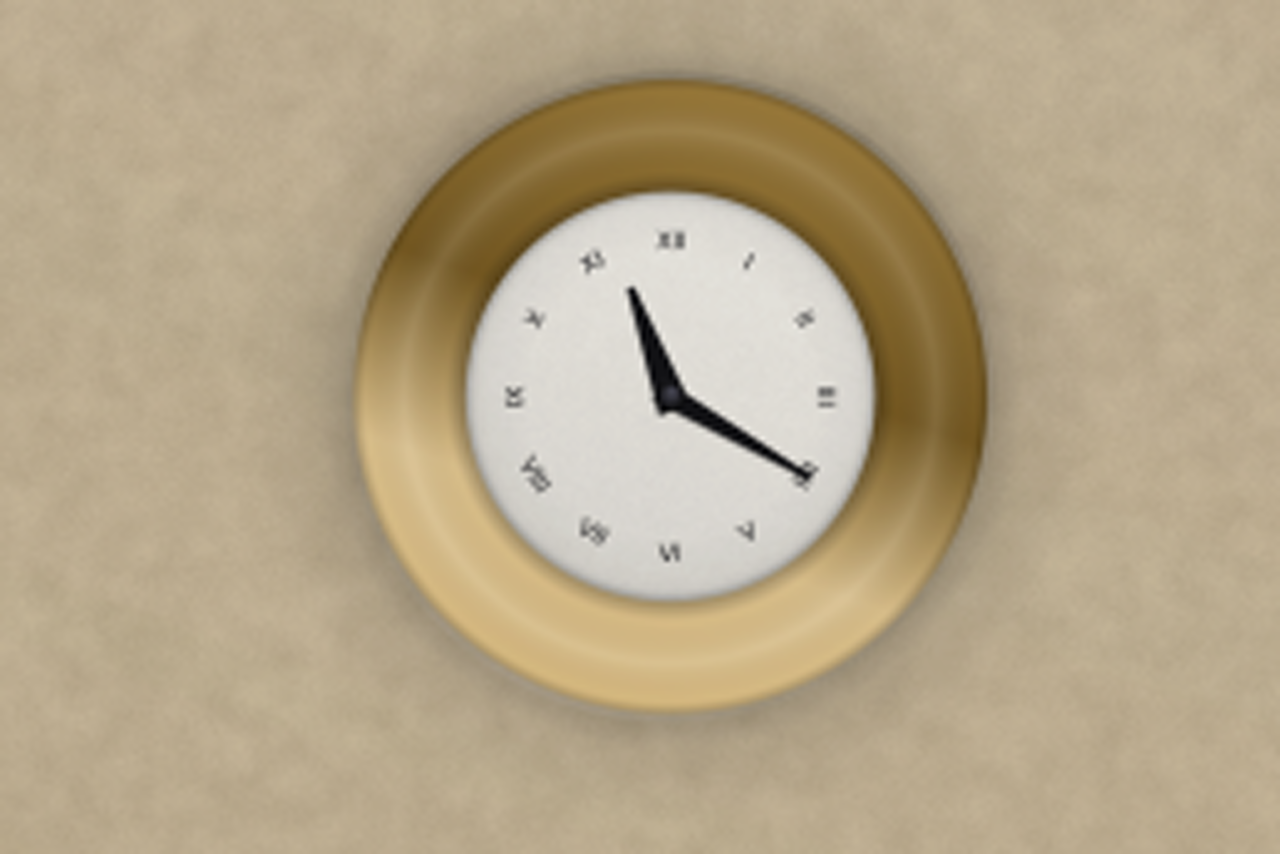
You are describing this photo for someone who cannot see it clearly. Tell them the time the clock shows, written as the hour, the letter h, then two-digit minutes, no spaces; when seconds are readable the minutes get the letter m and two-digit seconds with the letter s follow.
11h20
